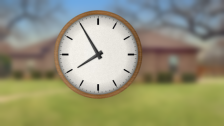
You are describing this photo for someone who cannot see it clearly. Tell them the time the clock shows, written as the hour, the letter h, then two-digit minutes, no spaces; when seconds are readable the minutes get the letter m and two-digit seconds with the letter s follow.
7h55
